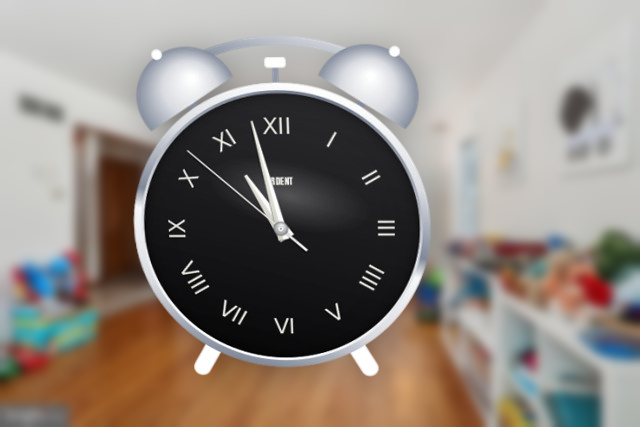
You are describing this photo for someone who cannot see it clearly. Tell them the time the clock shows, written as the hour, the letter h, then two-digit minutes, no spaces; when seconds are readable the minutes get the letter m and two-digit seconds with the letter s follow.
10h57m52s
